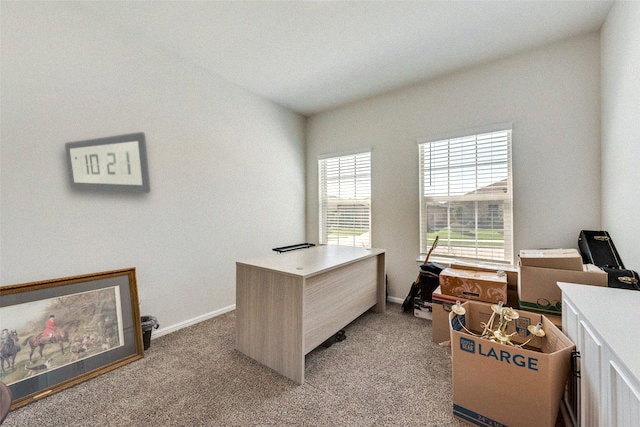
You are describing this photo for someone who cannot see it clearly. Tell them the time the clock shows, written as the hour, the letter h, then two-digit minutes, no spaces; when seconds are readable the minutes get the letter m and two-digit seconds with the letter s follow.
10h21
